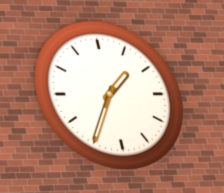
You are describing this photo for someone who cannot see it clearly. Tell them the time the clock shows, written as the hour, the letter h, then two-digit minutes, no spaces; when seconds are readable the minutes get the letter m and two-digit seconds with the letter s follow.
1h35
